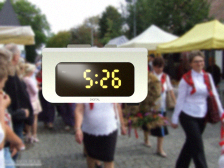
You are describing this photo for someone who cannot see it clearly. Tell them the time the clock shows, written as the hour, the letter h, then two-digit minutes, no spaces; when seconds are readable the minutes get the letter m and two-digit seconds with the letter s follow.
5h26
